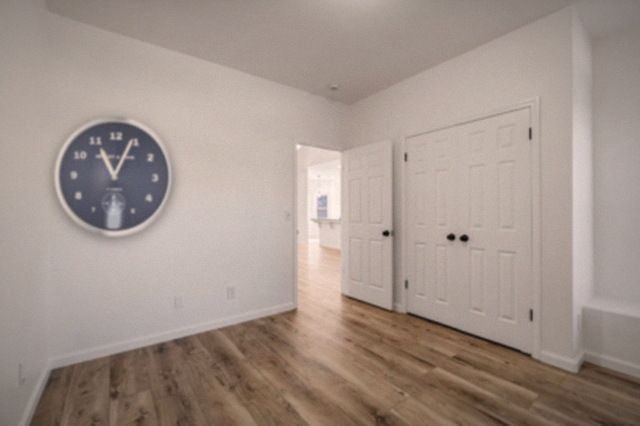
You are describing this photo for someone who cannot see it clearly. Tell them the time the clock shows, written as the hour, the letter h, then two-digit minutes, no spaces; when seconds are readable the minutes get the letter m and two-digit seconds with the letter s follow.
11h04
